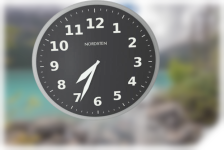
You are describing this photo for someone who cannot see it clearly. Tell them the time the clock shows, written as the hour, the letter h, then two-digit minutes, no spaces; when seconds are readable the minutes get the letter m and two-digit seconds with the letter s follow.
7h34
